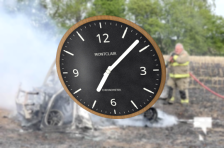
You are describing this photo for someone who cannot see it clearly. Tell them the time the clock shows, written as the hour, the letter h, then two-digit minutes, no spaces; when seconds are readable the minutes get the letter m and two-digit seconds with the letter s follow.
7h08
